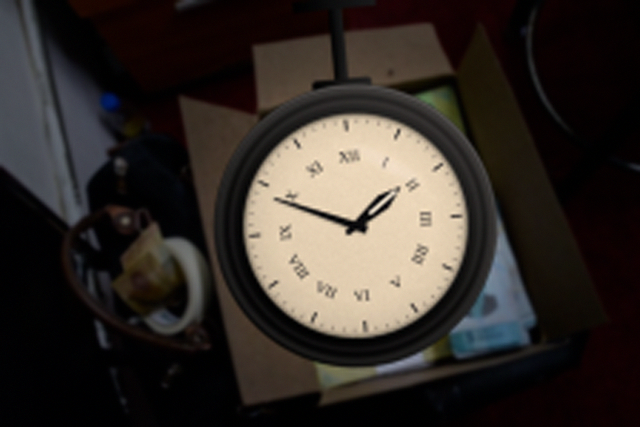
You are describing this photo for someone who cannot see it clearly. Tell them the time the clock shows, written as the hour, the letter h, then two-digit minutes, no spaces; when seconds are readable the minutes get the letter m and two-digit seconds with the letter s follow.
1h49
